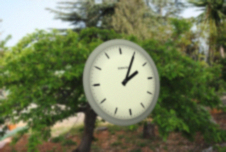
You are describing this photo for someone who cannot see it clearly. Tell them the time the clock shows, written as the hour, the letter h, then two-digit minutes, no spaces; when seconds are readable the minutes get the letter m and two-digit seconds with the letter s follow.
2h05
